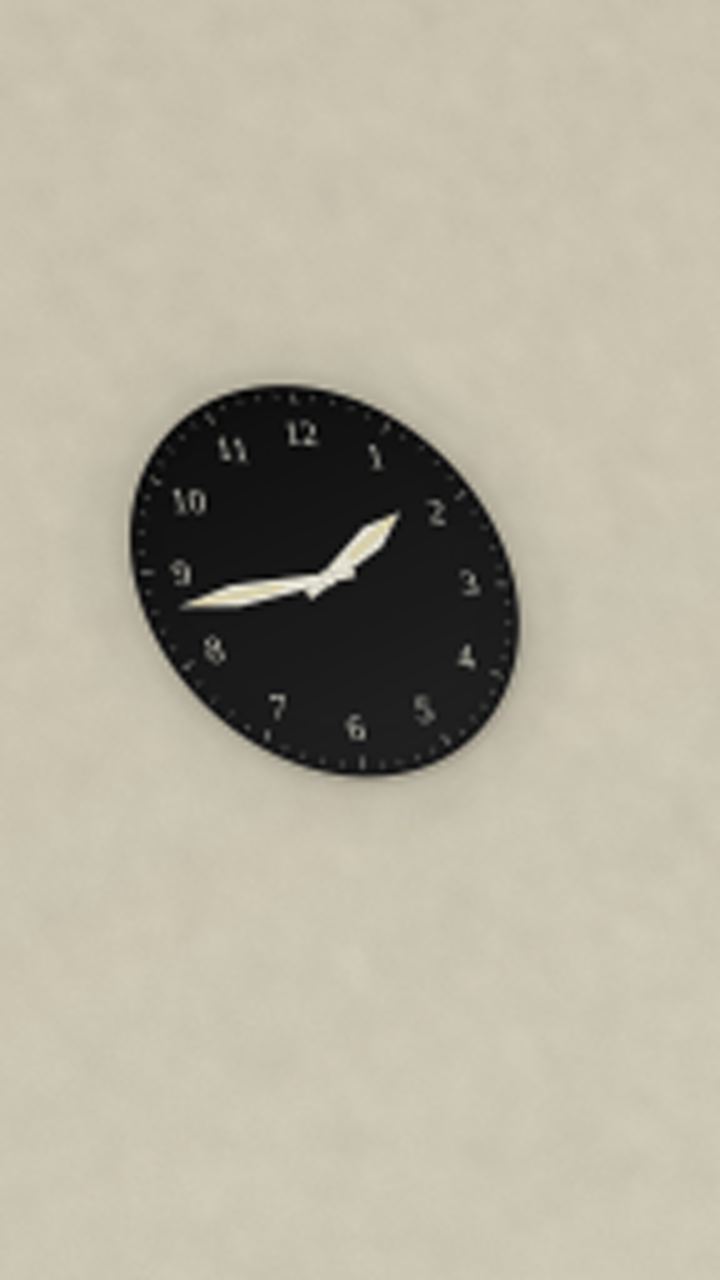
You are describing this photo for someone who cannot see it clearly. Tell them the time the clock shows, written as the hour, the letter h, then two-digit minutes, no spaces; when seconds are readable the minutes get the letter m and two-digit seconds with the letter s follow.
1h43
